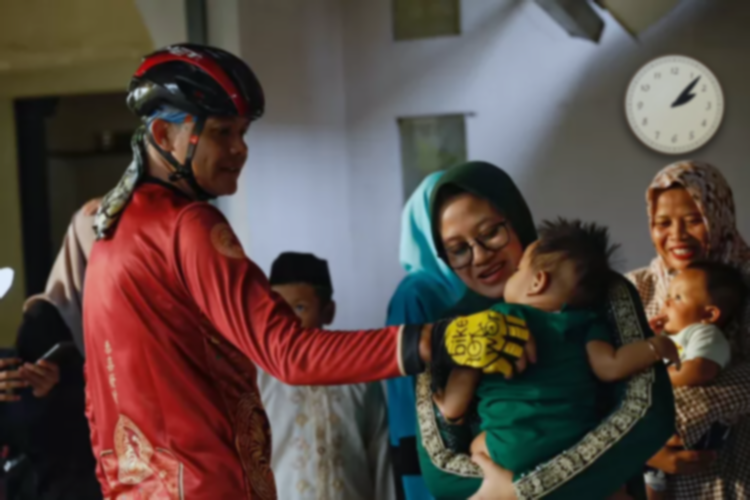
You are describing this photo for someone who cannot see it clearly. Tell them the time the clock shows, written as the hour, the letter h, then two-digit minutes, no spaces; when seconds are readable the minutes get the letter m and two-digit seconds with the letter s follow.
2h07
